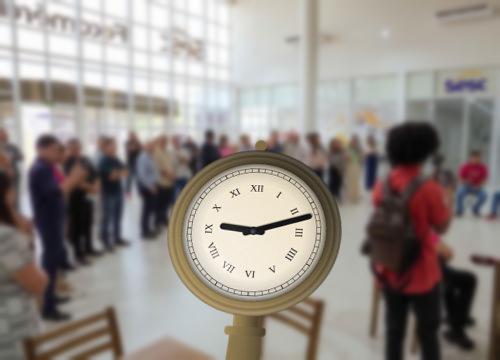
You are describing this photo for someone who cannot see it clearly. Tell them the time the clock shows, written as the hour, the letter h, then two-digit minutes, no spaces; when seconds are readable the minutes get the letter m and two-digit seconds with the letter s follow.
9h12
